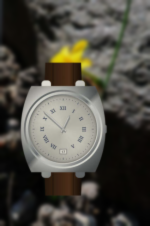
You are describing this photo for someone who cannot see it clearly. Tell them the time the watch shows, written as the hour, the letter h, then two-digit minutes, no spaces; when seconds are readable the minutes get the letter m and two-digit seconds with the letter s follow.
12h52
